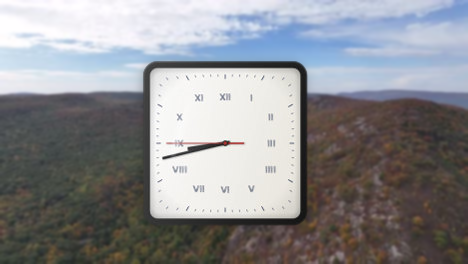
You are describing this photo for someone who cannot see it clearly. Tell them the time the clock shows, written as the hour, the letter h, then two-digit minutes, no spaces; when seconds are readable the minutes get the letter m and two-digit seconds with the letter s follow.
8h42m45s
